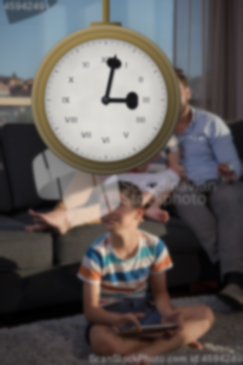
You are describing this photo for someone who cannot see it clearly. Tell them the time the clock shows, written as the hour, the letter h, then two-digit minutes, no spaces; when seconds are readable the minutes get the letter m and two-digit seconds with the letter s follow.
3h02
